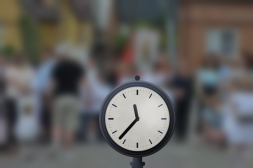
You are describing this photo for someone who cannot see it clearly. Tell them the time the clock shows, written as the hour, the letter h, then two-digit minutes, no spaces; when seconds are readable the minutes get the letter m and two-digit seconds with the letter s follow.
11h37
